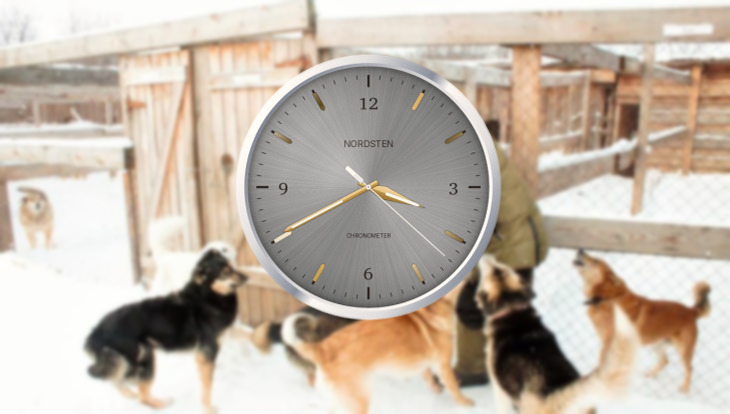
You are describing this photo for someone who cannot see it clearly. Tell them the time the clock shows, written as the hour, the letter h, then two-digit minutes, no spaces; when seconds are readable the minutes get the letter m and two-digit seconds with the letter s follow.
3h40m22s
